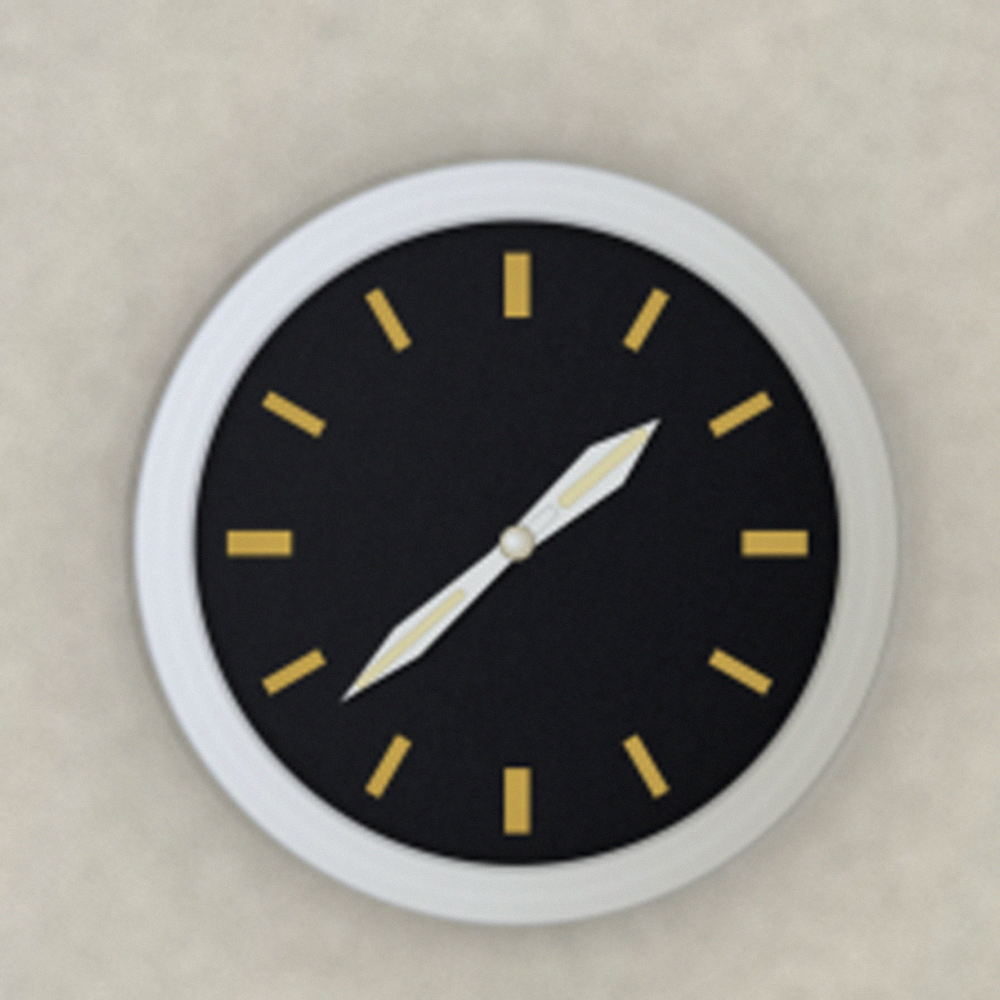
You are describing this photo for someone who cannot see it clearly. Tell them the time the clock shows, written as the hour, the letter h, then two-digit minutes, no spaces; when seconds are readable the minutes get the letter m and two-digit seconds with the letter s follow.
1h38
